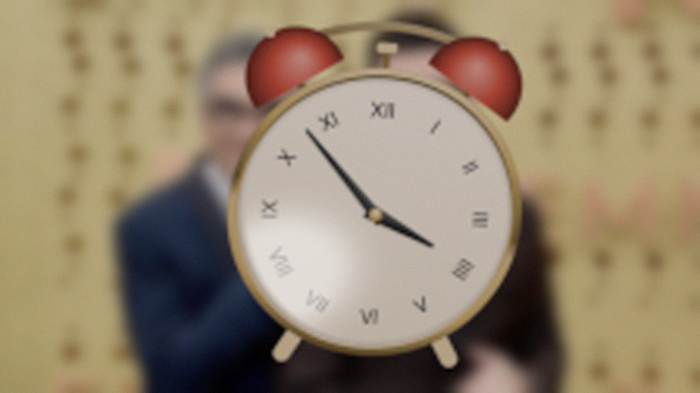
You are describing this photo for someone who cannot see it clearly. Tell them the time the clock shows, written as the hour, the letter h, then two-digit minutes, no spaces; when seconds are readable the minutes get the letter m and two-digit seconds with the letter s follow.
3h53
